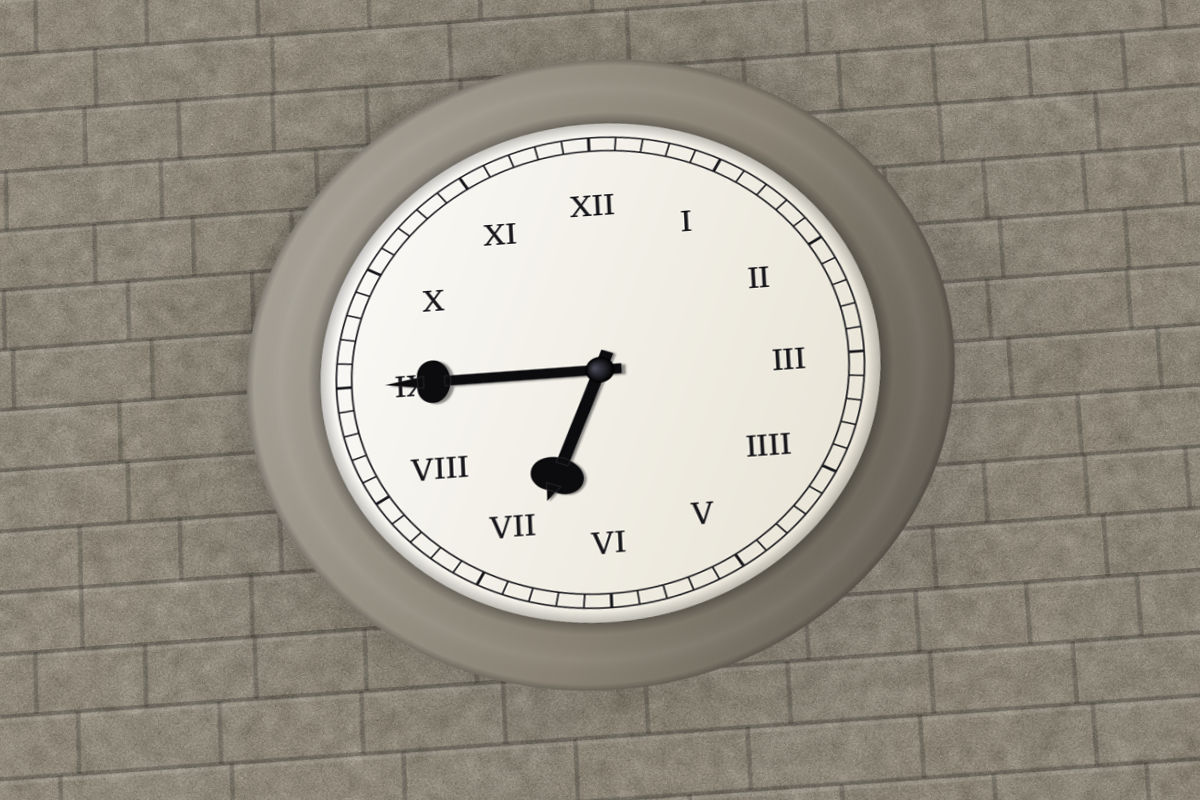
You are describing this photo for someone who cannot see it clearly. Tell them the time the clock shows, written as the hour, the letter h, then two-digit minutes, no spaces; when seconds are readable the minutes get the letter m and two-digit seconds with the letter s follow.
6h45
